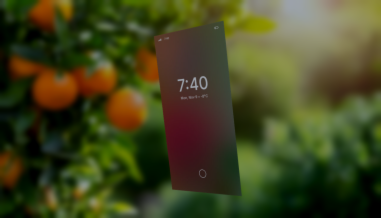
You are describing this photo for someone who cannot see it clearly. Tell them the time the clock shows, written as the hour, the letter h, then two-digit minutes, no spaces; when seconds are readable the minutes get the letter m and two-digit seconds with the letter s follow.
7h40
